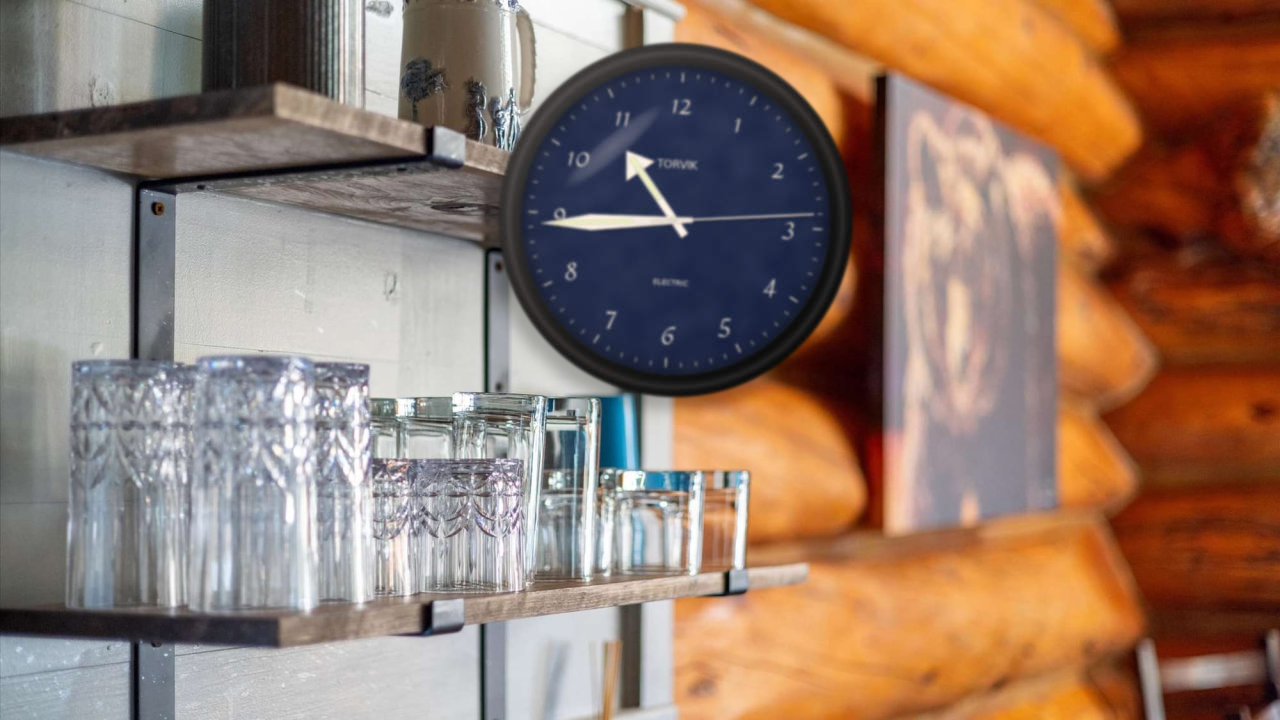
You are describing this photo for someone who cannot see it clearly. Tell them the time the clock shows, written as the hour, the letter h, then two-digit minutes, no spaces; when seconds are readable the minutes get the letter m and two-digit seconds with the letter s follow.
10h44m14s
